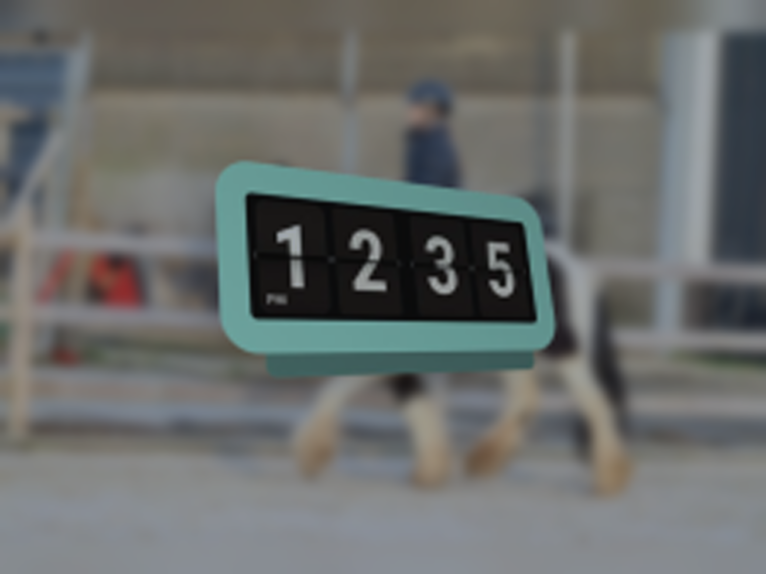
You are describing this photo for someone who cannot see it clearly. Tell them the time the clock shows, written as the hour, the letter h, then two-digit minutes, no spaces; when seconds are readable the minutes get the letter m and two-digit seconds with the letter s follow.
12h35
